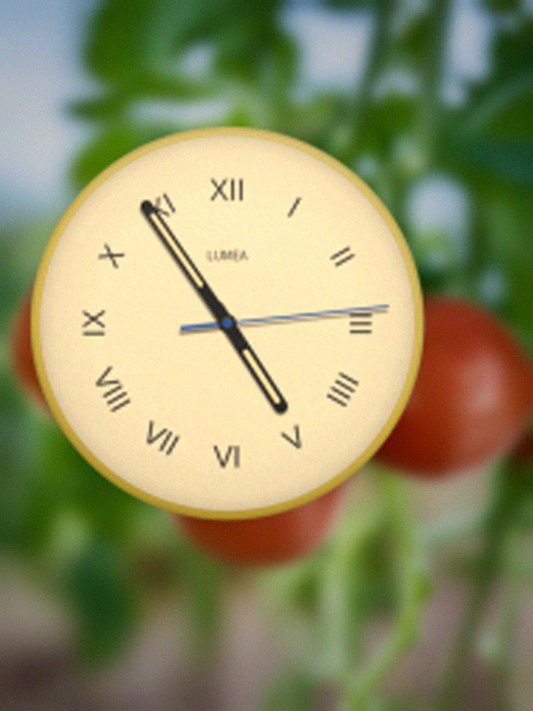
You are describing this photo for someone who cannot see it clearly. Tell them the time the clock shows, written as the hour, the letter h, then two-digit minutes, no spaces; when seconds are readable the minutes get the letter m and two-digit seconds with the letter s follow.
4h54m14s
